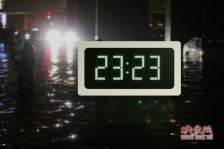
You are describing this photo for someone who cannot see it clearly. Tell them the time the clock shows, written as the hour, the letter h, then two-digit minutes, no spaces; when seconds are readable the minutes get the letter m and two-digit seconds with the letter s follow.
23h23
